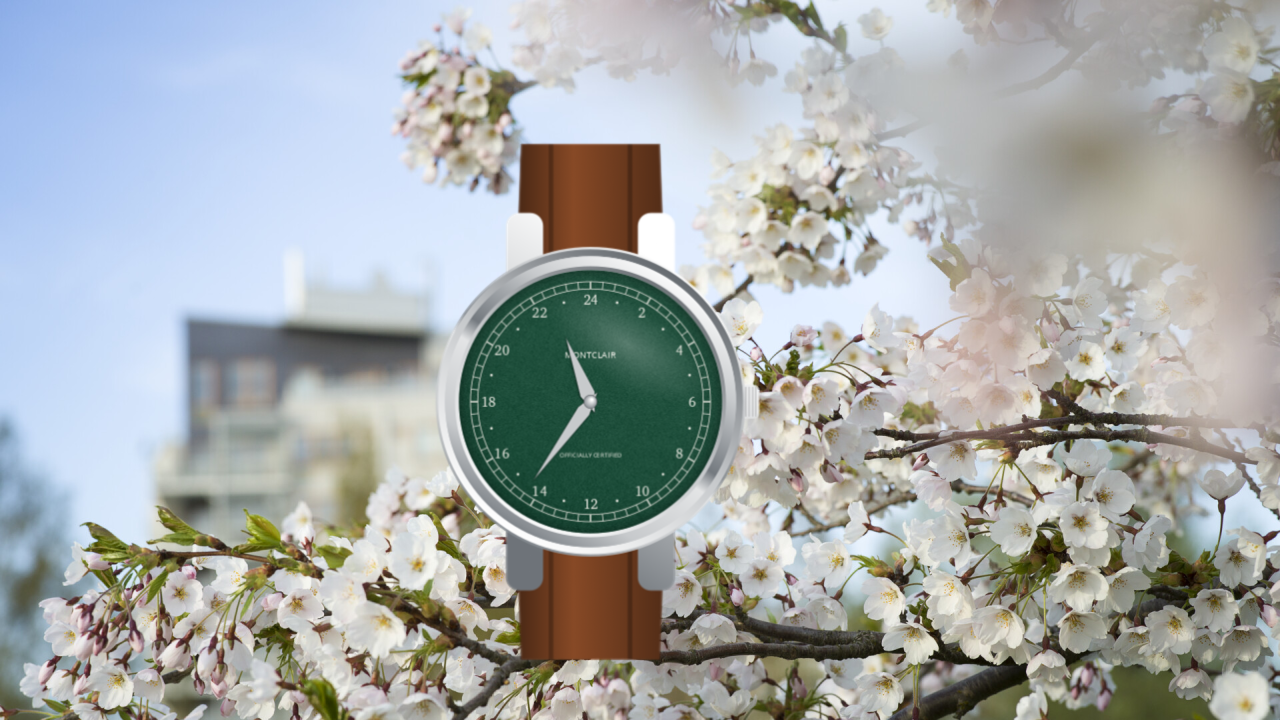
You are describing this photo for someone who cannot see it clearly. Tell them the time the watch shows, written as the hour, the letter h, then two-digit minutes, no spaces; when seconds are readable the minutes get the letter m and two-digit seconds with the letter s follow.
22h36
